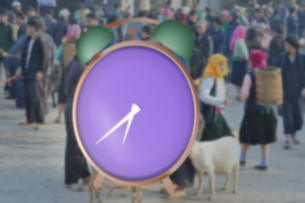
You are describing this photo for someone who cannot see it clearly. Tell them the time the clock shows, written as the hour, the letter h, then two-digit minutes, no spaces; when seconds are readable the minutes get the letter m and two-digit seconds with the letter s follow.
6h39
